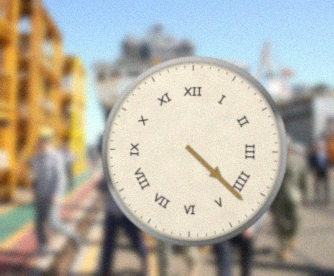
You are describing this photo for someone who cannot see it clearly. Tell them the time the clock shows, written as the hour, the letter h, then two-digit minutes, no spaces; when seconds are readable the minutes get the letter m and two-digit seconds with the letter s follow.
4h22
